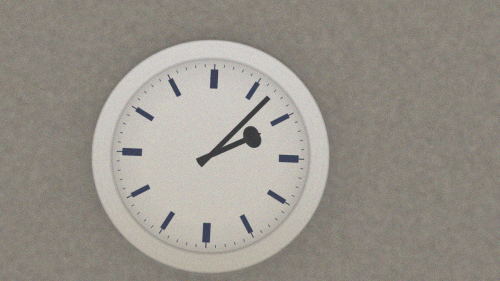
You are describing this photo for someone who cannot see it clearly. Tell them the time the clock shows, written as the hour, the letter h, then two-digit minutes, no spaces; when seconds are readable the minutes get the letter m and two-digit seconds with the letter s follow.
2h07
